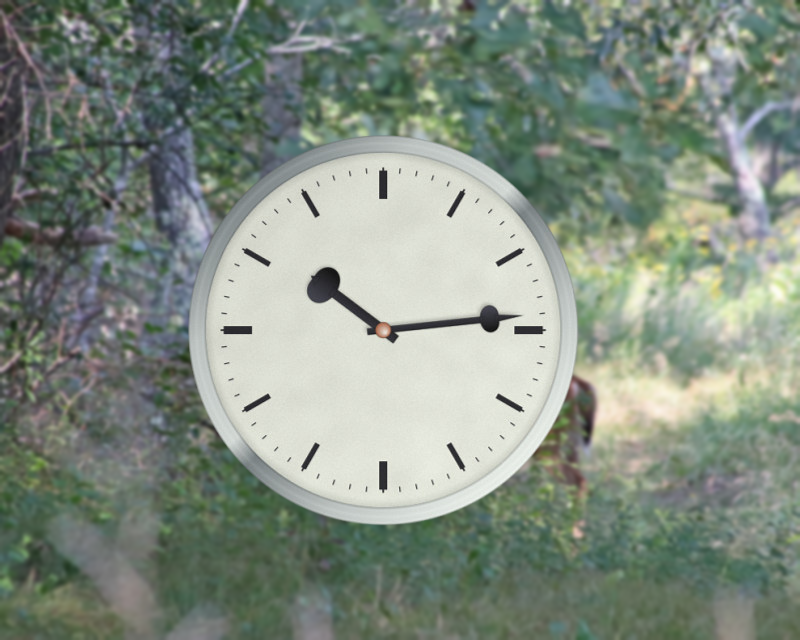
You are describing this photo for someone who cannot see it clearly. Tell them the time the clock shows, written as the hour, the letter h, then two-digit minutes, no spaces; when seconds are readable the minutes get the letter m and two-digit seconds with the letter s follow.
10h14
